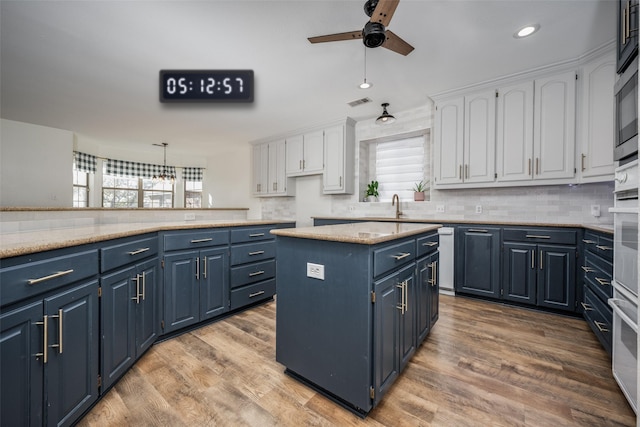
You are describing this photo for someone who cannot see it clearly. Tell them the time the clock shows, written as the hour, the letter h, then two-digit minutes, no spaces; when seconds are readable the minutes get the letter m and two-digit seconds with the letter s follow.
5h12m57s
